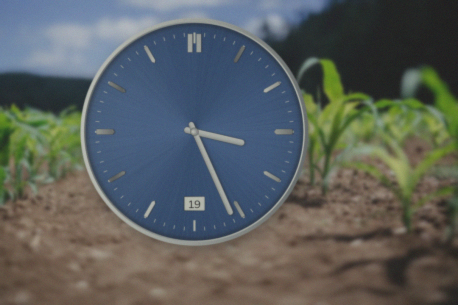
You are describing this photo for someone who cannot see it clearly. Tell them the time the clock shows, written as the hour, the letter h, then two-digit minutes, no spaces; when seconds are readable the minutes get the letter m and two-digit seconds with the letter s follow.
3h26
